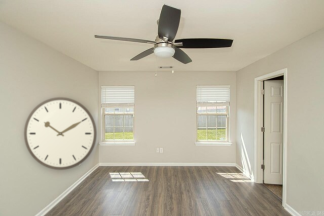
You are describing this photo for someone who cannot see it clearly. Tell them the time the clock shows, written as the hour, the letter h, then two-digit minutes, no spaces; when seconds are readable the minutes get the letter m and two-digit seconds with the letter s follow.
10h10
